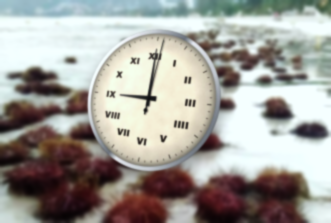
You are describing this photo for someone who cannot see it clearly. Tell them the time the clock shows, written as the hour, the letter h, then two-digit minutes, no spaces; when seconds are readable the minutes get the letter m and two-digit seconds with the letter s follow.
9h00m01s
